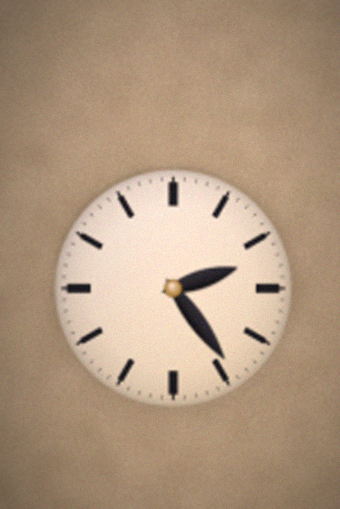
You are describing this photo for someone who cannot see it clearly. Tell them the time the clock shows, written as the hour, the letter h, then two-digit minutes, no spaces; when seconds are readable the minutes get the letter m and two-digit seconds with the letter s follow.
2h24
